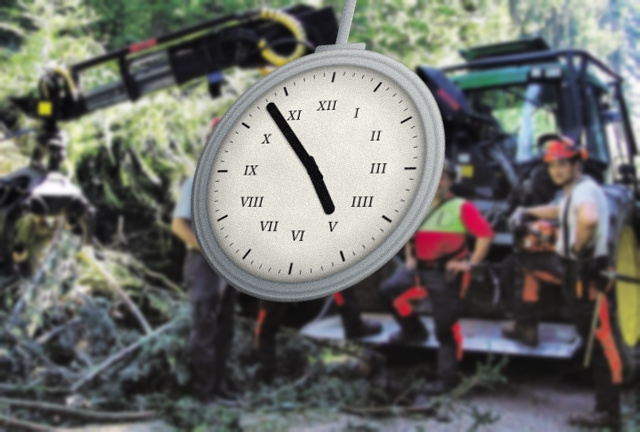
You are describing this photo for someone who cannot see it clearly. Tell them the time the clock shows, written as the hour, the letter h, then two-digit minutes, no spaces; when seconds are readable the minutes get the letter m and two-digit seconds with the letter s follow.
4h53
